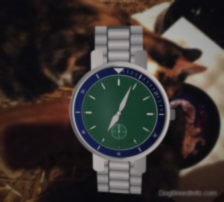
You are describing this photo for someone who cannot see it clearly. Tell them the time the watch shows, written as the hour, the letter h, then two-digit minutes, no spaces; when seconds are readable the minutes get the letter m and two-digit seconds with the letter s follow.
7h04
